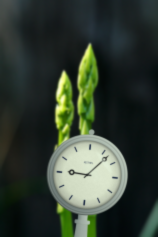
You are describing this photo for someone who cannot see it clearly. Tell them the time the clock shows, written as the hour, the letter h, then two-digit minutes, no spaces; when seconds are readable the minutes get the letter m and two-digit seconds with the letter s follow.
9h07
